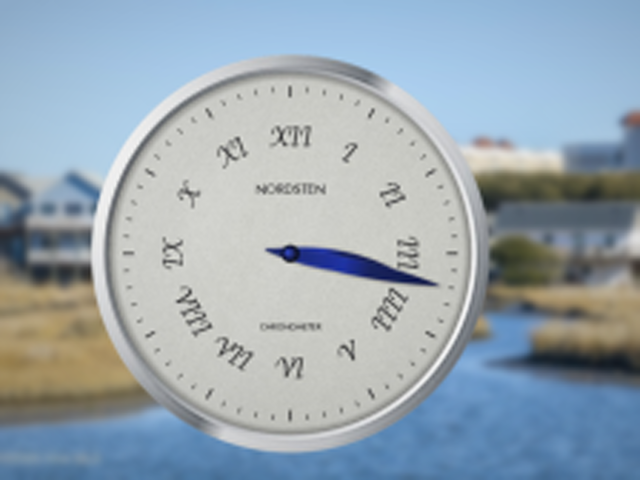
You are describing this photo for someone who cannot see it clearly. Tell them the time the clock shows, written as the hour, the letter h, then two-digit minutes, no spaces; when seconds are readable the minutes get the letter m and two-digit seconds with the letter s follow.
3h17
